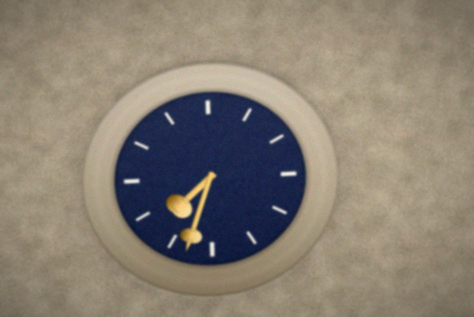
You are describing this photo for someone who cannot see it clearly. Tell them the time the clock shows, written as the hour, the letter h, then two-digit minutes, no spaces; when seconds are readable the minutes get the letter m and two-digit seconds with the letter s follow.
7h33
